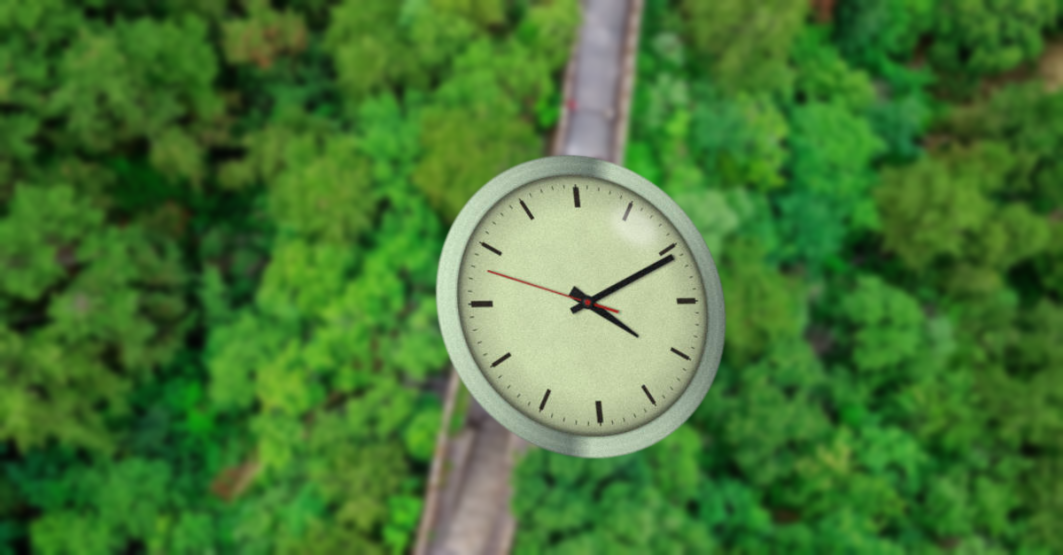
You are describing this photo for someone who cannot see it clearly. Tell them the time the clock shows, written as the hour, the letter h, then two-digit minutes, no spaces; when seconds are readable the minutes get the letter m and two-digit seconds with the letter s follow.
4h10m48s
